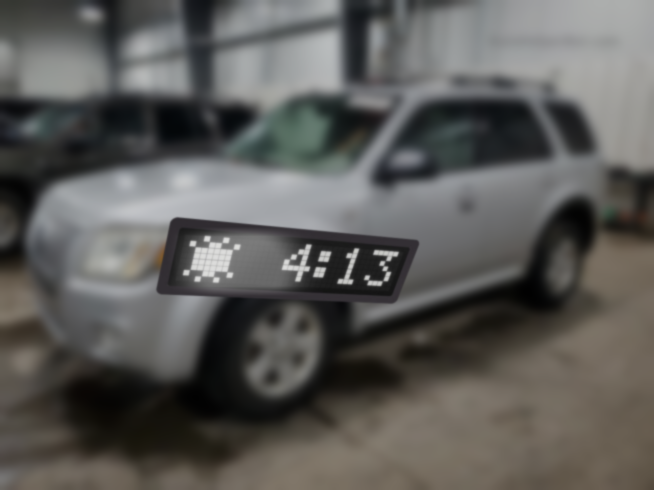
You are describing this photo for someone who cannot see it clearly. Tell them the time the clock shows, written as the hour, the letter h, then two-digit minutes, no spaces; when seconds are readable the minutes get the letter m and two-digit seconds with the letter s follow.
4h13
